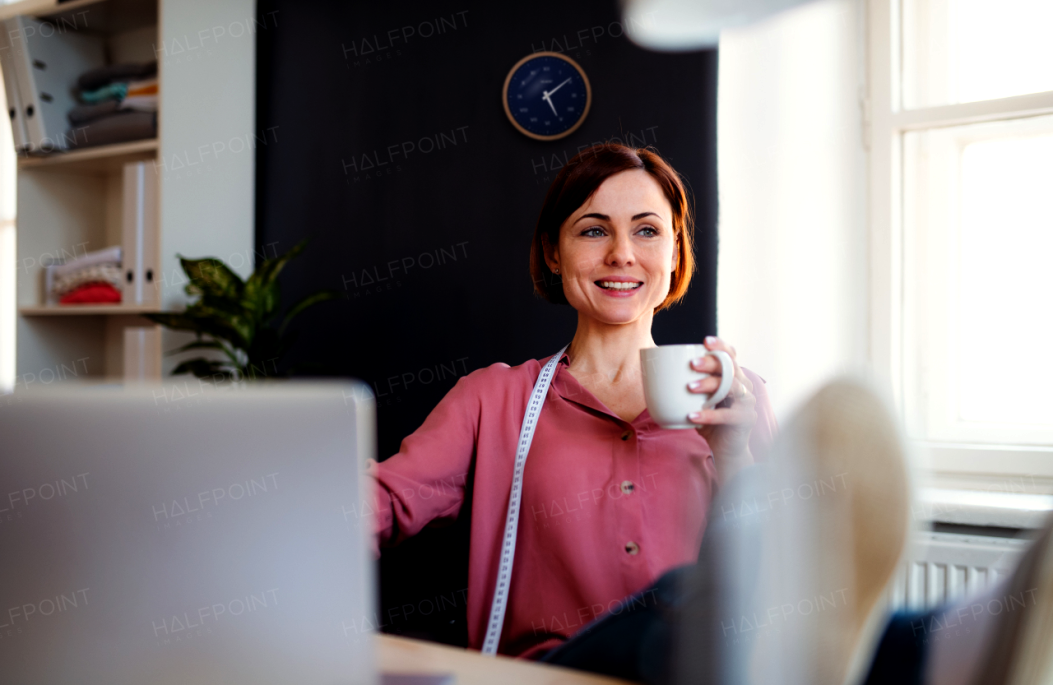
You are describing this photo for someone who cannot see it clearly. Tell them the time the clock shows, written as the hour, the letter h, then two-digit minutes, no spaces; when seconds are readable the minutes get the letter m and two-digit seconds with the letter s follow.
5h09
